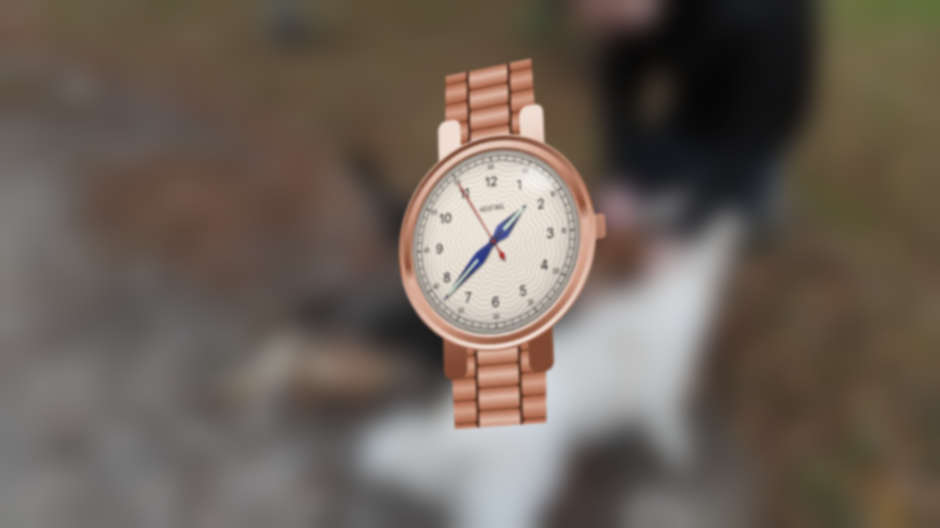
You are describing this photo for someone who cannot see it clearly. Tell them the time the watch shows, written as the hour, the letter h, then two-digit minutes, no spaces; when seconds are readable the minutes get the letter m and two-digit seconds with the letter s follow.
1h37m55s
